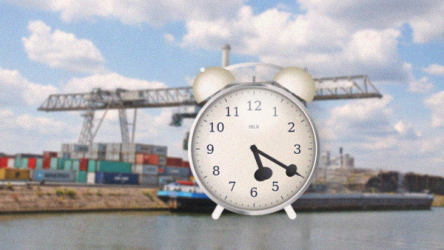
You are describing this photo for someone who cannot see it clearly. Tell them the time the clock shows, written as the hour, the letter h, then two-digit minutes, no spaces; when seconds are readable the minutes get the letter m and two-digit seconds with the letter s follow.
5h20
